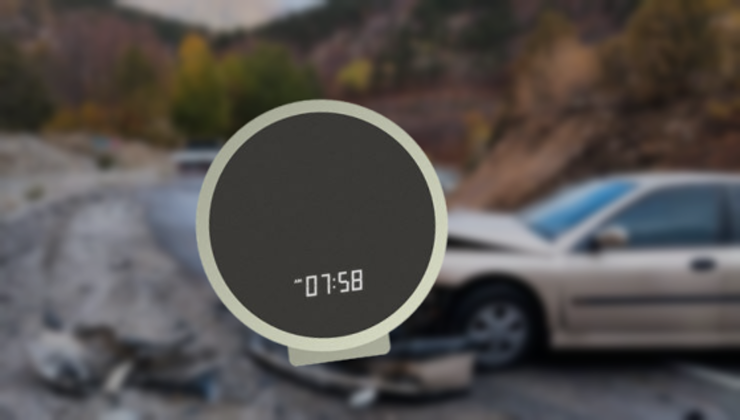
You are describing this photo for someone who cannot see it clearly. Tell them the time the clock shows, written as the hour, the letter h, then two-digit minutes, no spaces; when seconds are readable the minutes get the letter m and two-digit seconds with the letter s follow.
7h58
